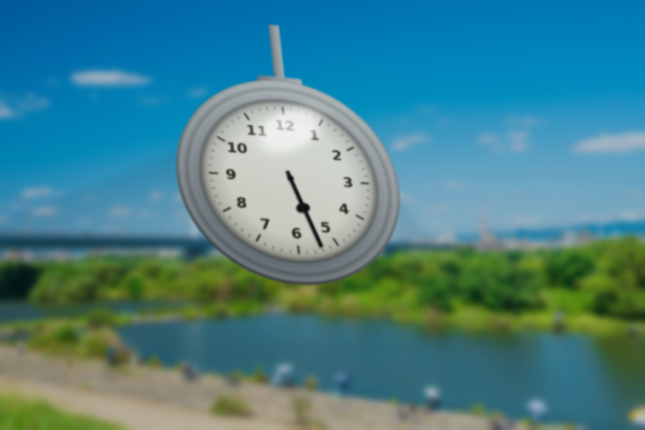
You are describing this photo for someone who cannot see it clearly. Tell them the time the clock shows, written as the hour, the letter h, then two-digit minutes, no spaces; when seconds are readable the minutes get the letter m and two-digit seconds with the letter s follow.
5h27
